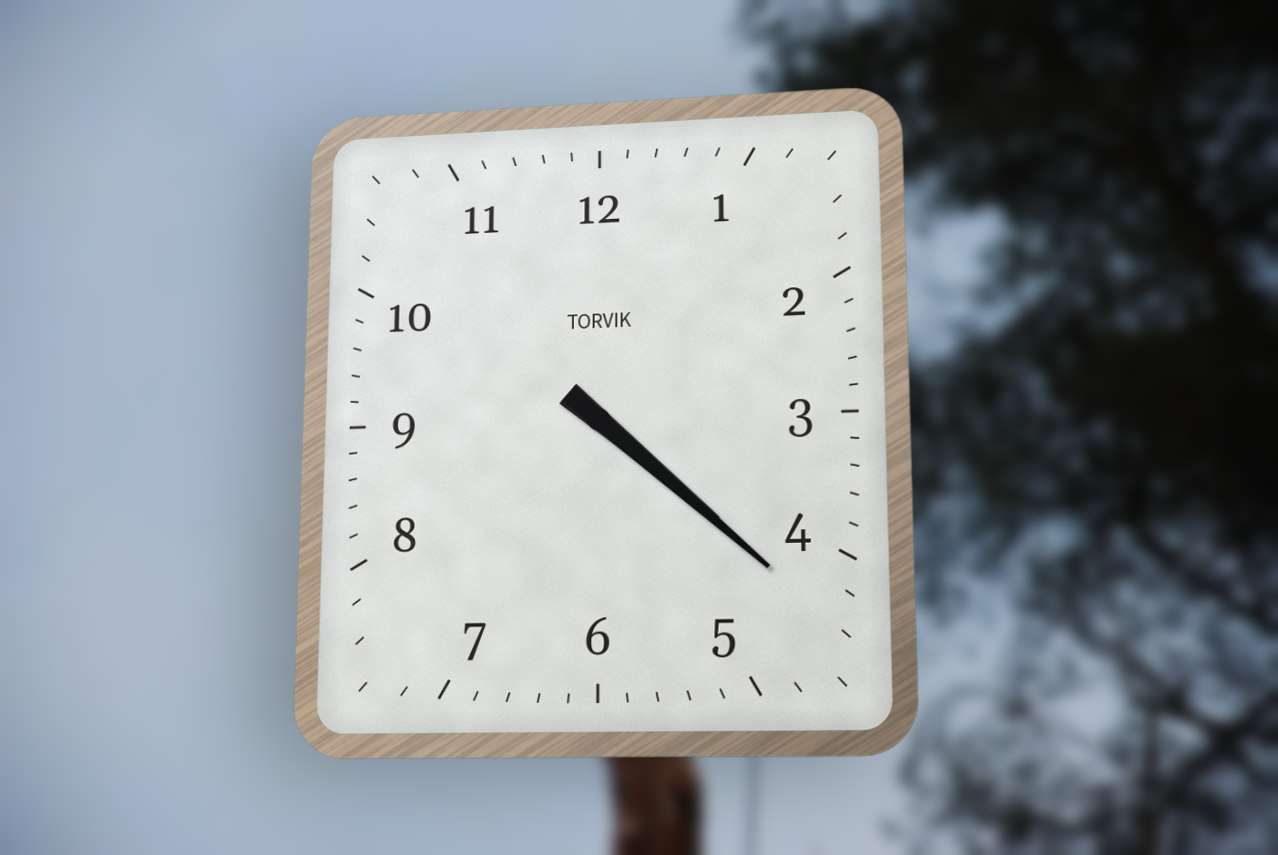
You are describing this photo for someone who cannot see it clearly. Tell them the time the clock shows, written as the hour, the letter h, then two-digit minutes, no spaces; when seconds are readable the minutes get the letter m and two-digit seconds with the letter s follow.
4h22
